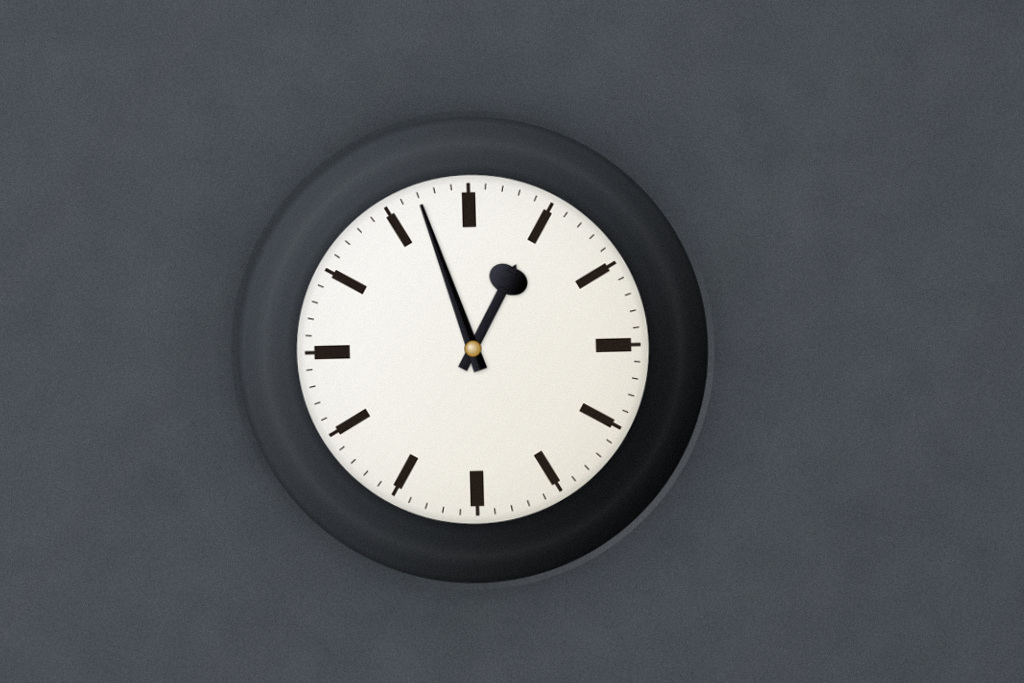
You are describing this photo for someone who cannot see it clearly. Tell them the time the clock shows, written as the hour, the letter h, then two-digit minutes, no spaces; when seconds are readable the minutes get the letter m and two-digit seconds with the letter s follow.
12h57
